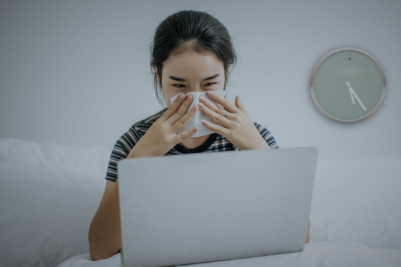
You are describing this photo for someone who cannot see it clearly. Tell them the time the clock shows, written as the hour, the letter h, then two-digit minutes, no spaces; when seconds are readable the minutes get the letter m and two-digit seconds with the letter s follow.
5h24
